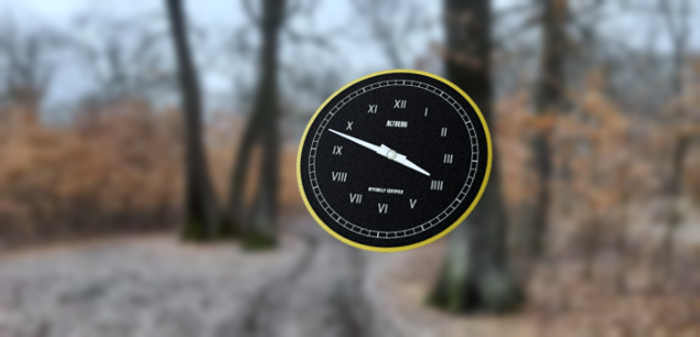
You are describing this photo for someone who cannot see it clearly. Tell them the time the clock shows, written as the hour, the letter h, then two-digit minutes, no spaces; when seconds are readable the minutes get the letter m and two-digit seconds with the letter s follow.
3h48
